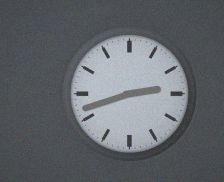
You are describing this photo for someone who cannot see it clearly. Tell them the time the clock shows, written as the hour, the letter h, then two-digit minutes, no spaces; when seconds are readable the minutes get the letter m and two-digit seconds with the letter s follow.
2h42
